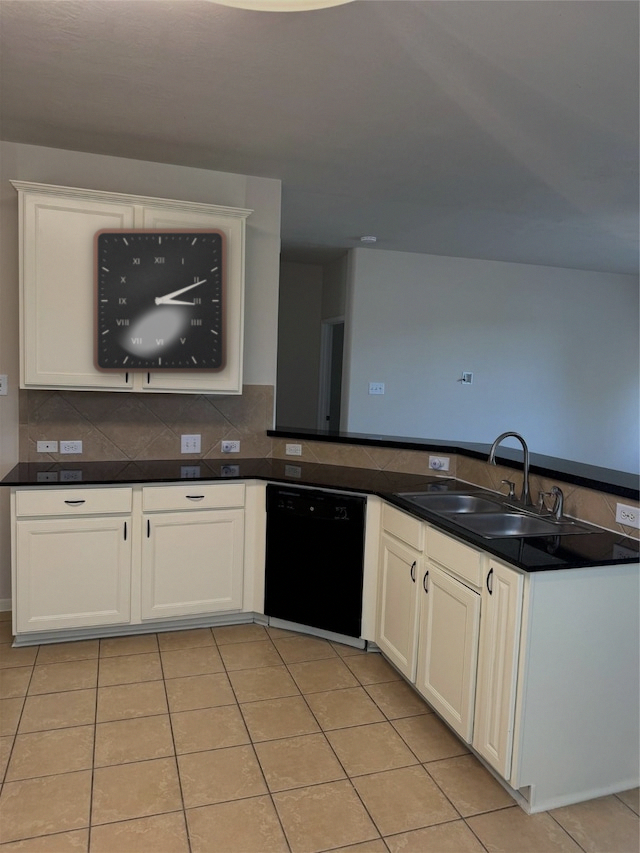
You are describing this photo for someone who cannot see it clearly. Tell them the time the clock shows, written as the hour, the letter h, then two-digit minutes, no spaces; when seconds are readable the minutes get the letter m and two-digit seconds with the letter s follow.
3h11
